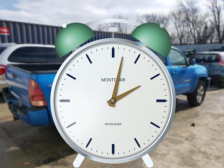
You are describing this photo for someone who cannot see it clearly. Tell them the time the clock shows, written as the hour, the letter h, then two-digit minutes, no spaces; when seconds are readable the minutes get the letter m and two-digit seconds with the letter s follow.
2h02
